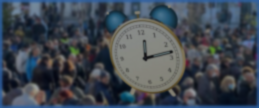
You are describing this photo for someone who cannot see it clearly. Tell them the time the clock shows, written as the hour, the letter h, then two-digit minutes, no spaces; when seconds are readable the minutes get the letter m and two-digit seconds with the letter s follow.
12h13
